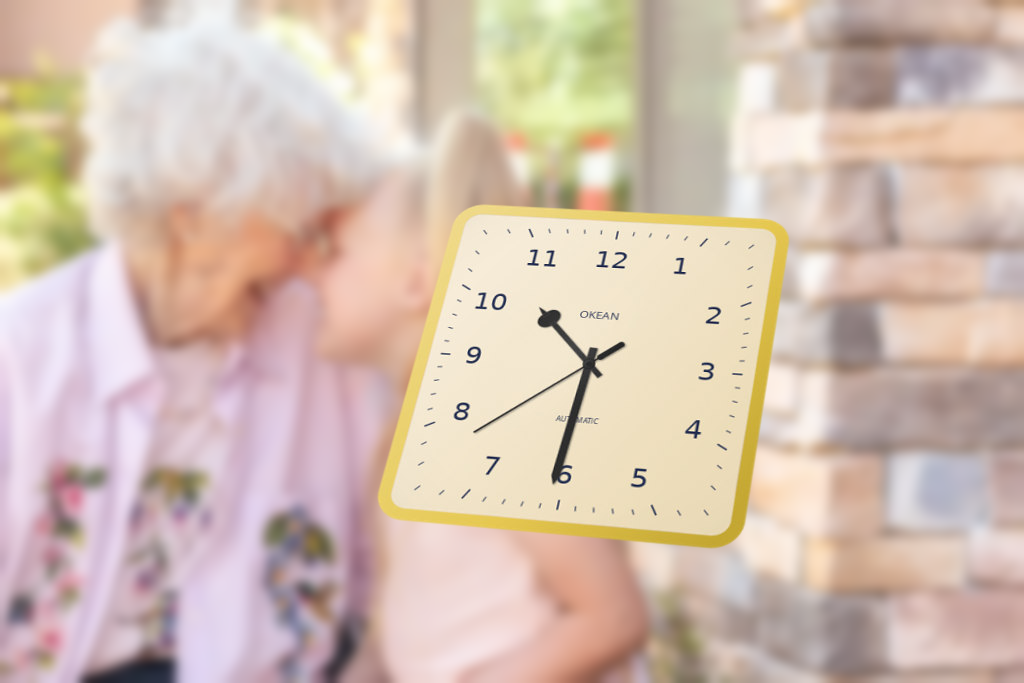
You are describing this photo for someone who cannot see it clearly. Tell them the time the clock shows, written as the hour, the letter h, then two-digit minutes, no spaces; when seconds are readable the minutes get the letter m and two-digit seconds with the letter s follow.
10h30m38s
